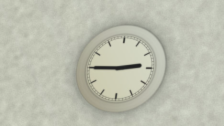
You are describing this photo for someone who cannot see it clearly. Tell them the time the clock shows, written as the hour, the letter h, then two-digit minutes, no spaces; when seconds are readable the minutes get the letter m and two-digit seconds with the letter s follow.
2h45
